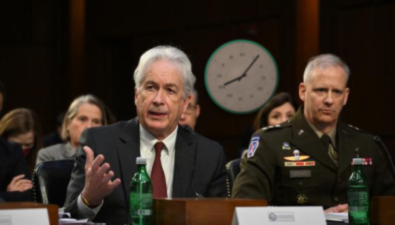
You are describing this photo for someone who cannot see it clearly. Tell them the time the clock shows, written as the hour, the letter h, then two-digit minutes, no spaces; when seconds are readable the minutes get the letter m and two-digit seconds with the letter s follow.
8h06
